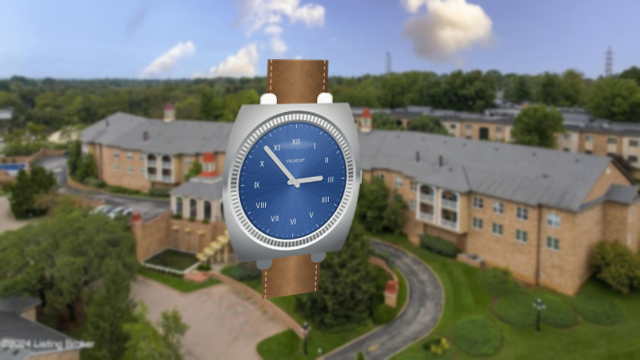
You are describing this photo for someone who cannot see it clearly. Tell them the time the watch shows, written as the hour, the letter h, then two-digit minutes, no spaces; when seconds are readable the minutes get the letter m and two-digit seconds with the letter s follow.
2h53
